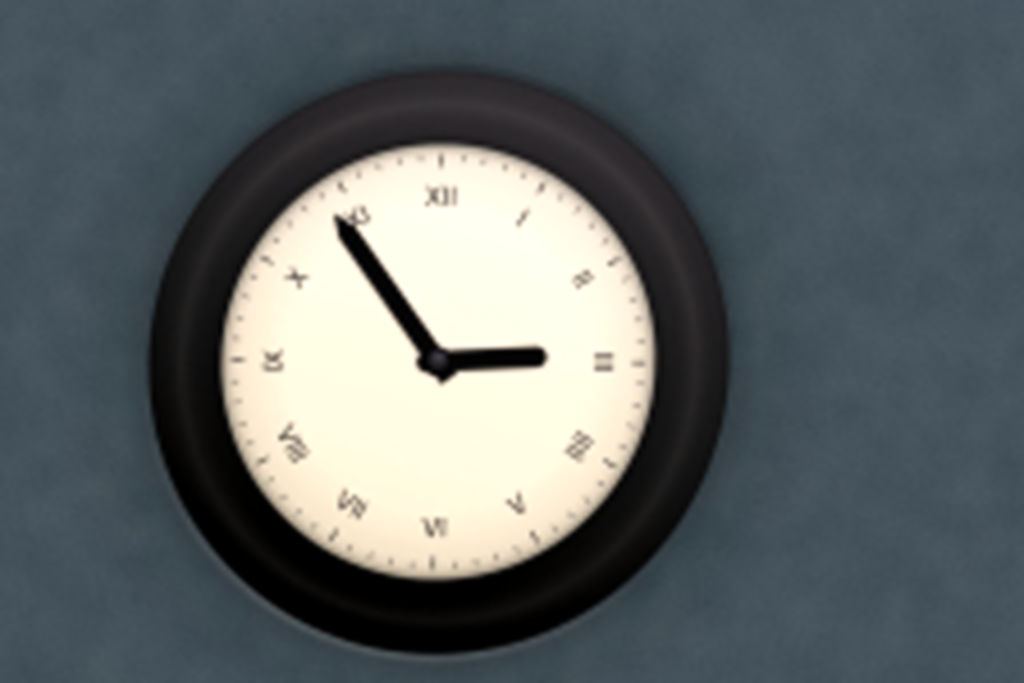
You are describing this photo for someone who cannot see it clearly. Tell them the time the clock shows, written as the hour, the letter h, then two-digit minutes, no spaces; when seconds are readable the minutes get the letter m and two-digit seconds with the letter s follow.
2h54
